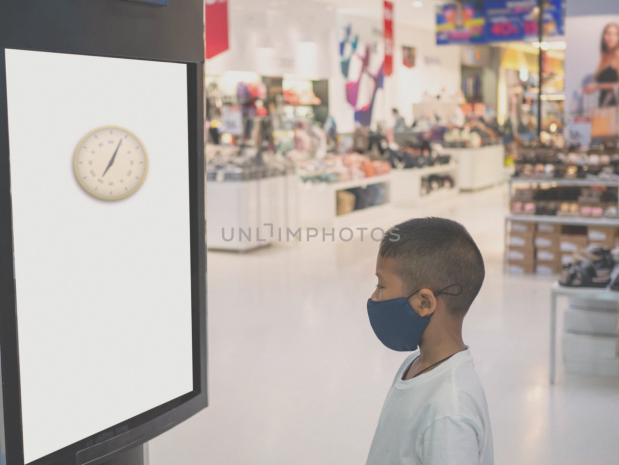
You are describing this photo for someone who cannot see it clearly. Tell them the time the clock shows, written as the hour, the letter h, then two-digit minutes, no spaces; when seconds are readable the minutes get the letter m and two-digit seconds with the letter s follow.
7h04
